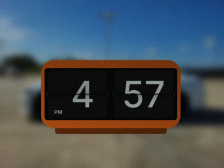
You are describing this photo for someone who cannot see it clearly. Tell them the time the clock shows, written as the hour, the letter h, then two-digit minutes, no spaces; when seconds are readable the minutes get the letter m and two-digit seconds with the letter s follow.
4h57
